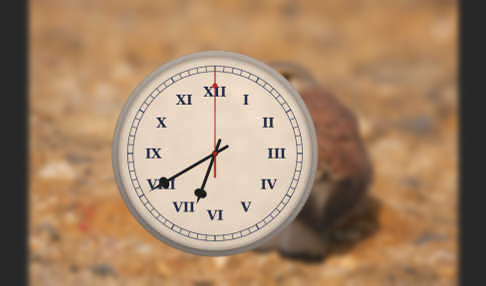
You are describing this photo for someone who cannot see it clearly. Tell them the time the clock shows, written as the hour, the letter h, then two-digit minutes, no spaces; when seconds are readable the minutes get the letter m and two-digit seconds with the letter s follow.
6h40m00s
